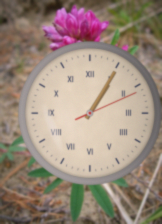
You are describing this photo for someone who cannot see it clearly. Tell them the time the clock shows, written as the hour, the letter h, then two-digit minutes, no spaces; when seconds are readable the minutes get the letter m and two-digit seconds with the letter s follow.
1h05m11s
